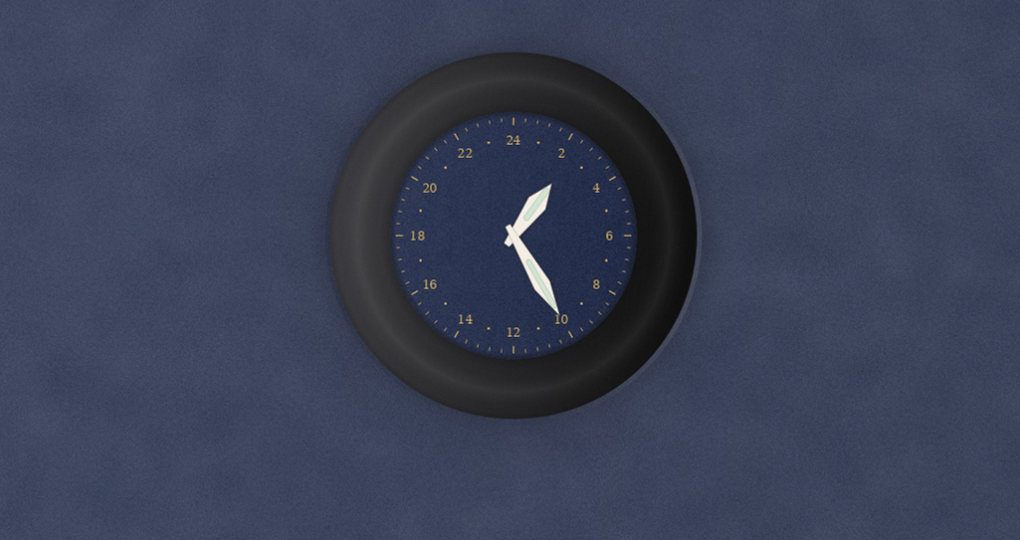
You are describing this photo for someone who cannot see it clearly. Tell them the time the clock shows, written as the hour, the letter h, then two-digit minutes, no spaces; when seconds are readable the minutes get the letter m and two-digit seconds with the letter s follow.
2h25
